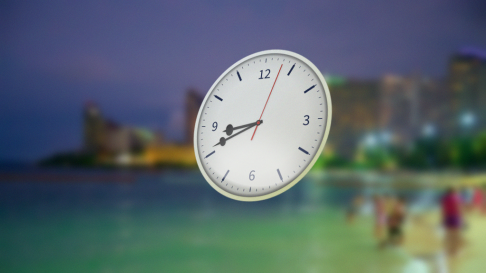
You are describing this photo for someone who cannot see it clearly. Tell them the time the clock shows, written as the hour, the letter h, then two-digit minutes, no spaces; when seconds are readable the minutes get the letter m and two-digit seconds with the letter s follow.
8h41m03s
